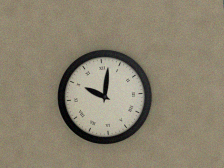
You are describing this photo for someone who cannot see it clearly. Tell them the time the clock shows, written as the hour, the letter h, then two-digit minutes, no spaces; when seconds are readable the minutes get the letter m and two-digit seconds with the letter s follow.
10h02
